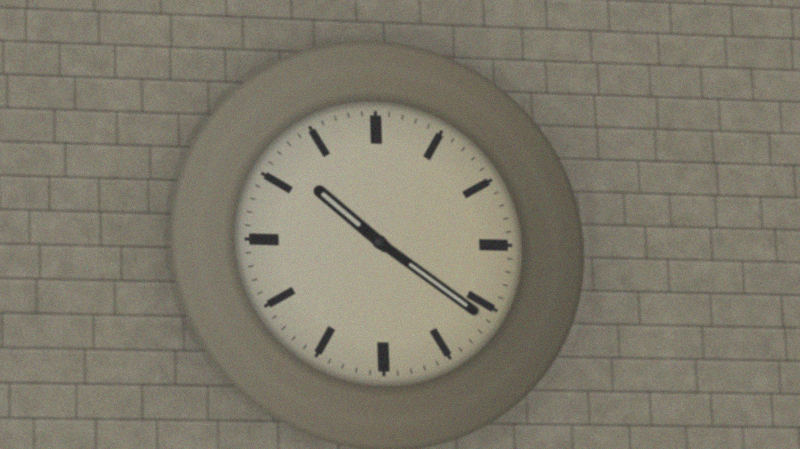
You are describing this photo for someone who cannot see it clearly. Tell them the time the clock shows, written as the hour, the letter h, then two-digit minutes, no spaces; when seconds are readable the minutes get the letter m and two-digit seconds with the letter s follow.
10h21
